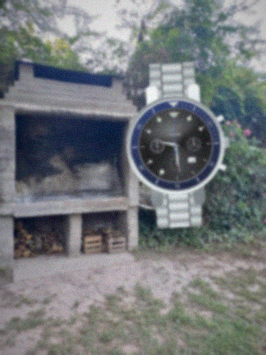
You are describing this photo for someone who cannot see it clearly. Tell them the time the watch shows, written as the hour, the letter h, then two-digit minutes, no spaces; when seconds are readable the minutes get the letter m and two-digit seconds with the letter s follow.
9h29
